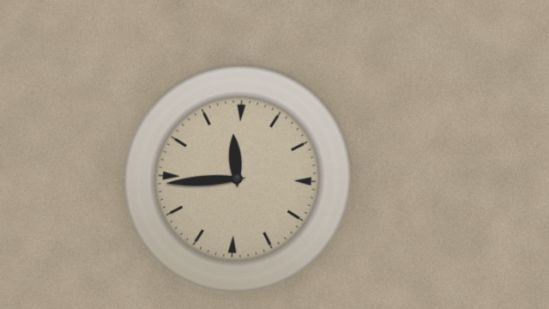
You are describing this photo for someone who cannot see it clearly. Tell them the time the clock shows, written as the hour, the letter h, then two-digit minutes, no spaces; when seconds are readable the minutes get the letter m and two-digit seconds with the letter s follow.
11h44
